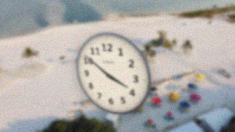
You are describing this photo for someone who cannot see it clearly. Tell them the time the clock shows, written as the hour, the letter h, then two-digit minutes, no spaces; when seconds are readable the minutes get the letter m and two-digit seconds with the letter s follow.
3h51
